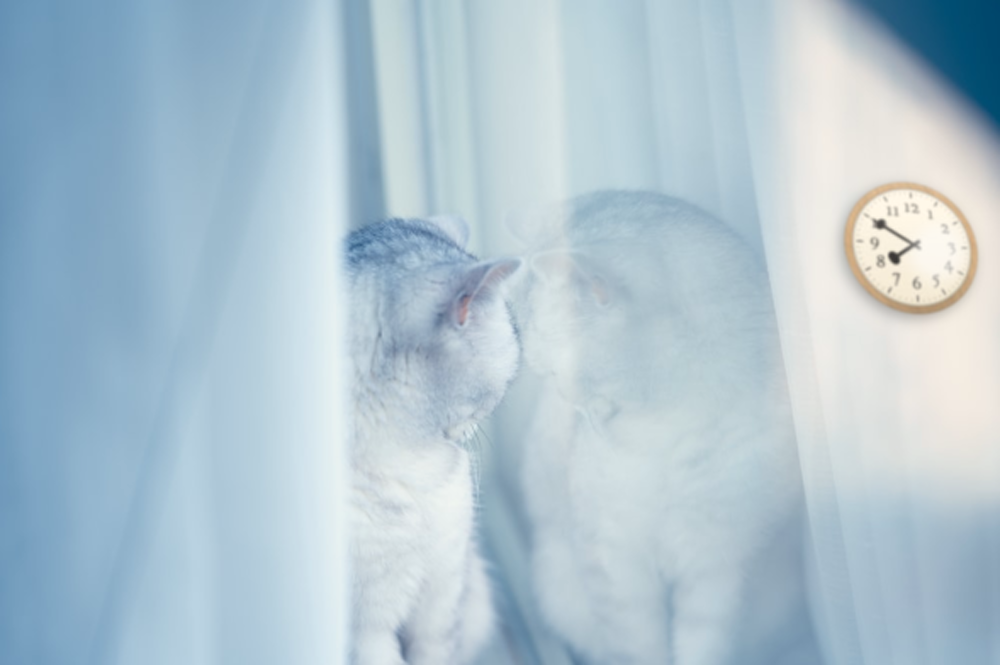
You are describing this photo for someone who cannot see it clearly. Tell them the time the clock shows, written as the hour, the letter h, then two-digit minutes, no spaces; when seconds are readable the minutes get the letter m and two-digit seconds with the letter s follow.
7h50
